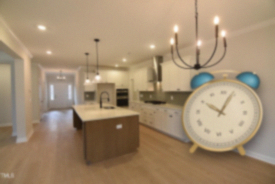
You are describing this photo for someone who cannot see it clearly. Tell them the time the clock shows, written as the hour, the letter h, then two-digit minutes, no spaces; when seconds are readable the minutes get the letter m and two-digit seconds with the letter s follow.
10h04
